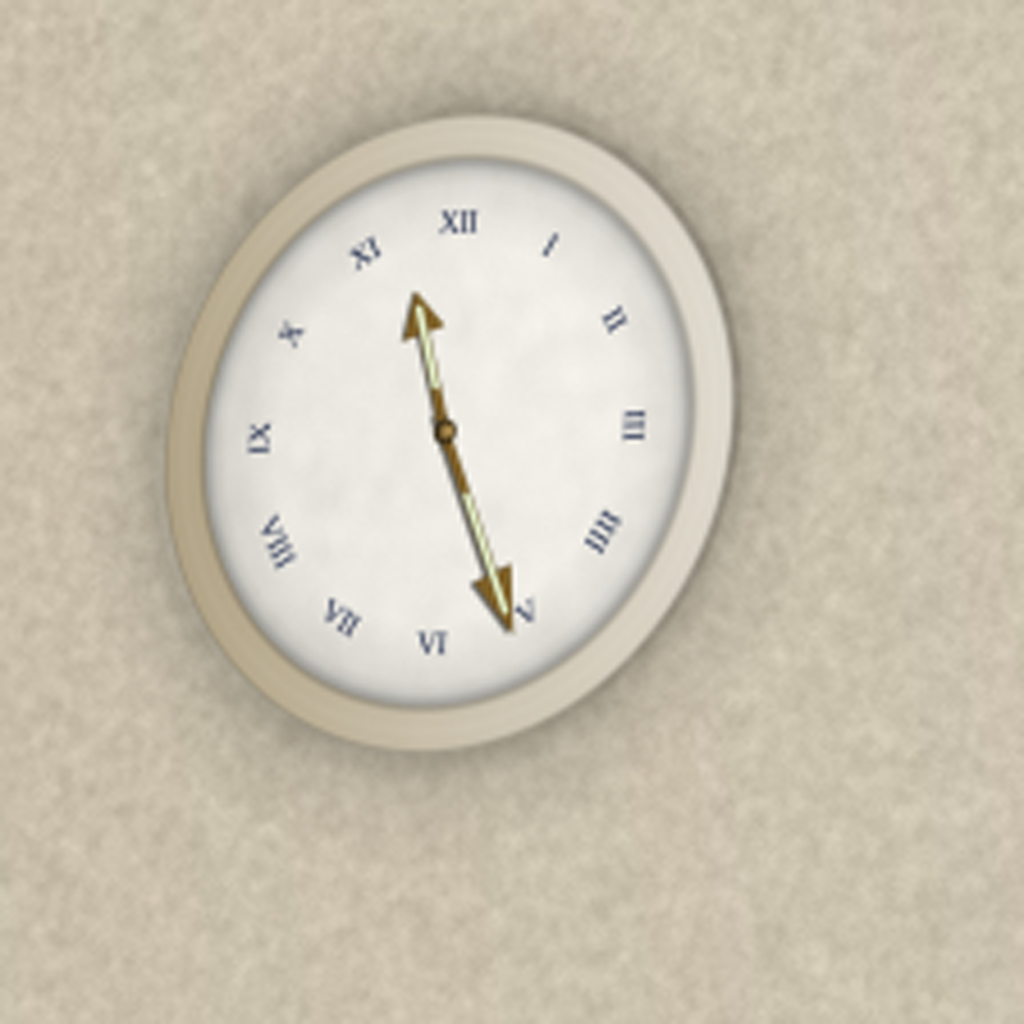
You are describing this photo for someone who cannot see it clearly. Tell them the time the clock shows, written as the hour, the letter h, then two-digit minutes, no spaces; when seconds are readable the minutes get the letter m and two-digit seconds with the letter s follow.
11h26
